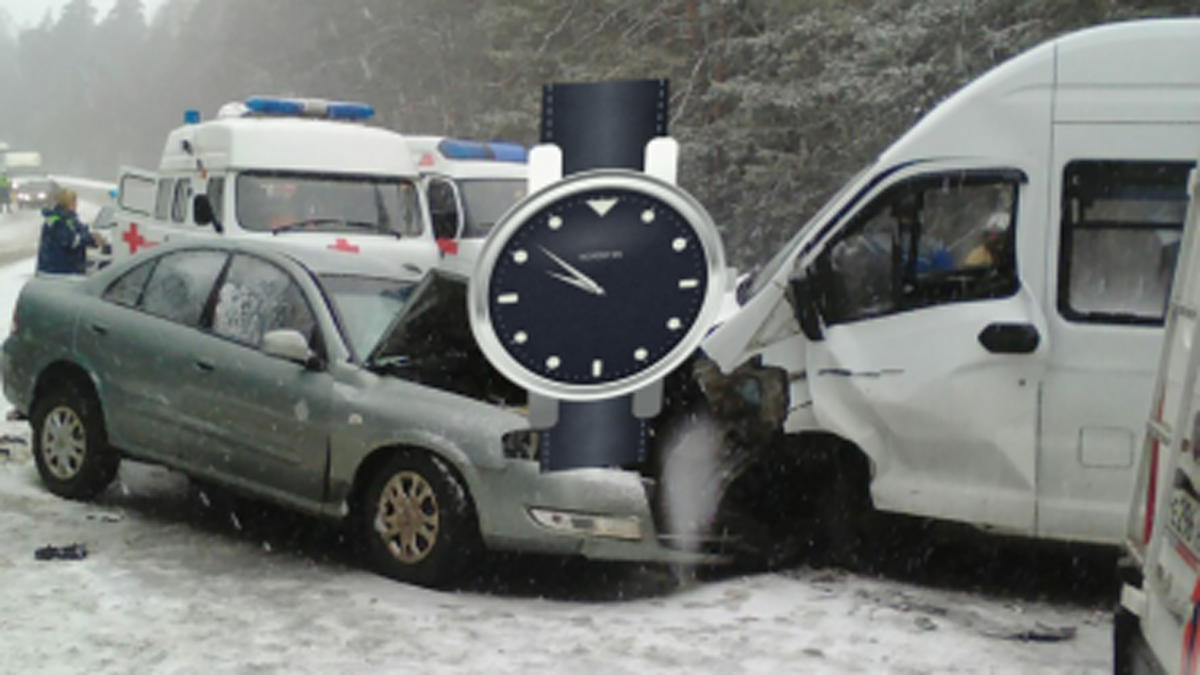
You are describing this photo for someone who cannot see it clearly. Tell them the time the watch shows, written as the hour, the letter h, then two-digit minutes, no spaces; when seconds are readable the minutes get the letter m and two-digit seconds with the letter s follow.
9h52
